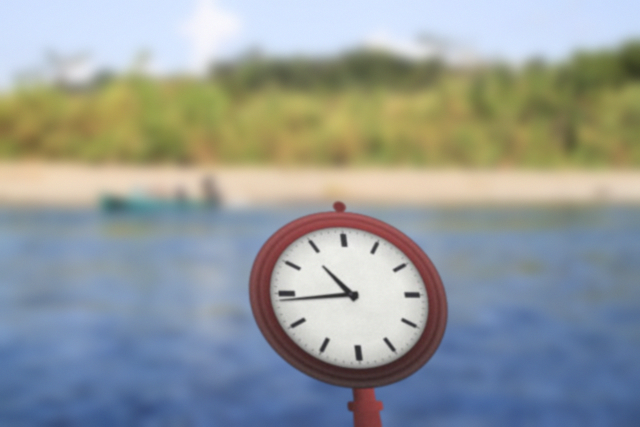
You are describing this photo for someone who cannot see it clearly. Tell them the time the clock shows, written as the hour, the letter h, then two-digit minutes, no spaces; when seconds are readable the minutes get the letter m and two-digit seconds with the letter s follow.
10h44
